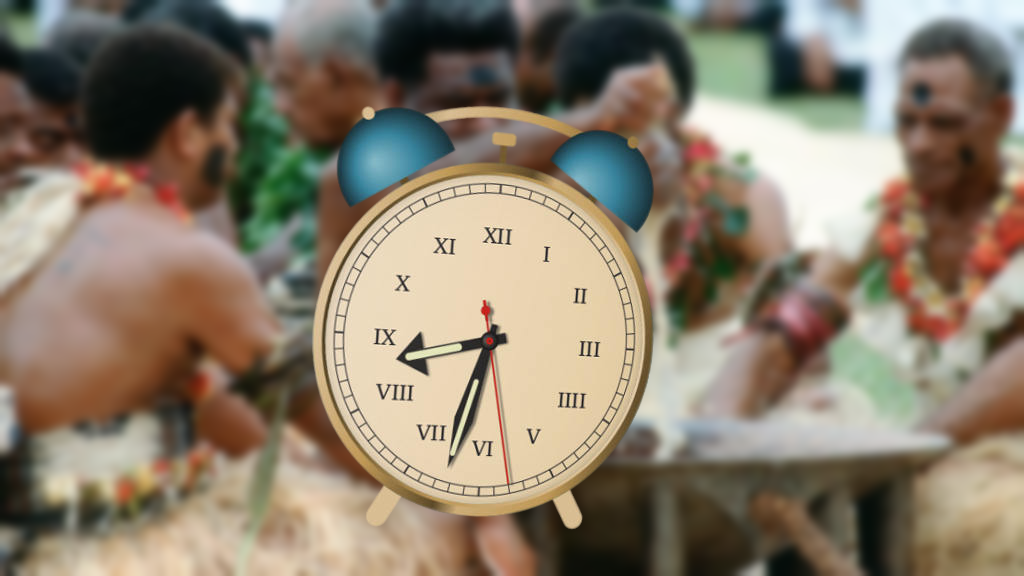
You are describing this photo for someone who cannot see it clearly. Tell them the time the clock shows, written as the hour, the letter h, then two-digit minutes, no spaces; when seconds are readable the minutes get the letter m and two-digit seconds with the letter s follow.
8h32m28s
